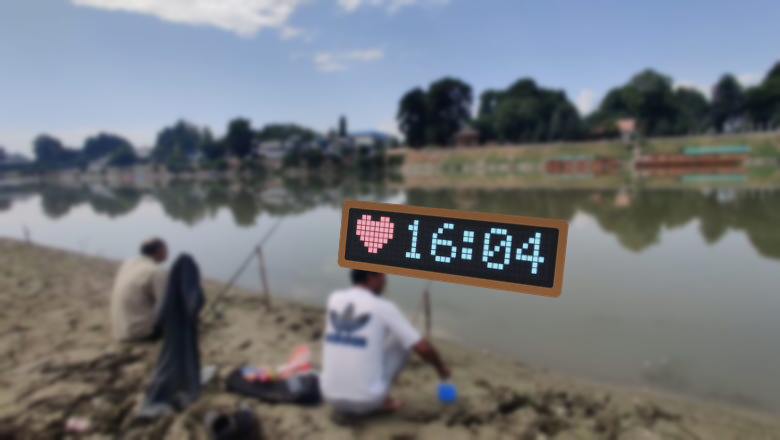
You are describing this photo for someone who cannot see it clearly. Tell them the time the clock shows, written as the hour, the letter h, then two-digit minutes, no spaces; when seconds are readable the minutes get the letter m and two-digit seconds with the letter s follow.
16h04
